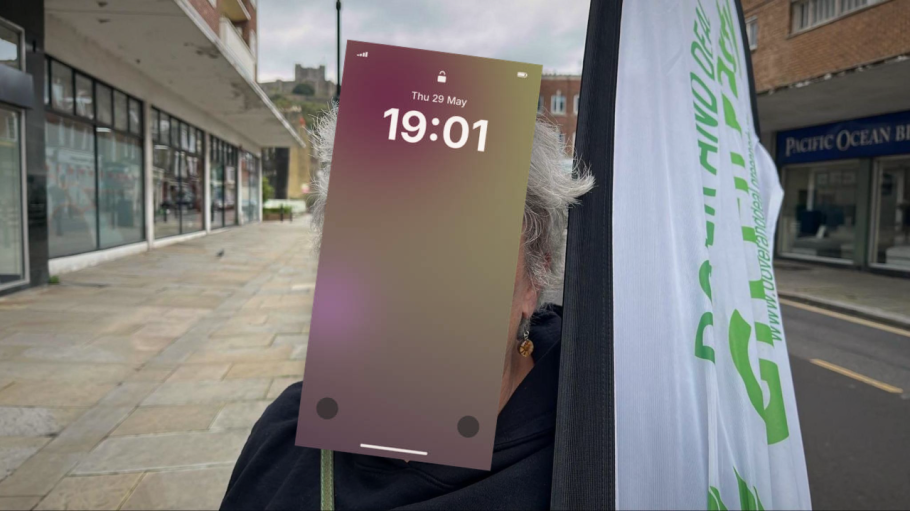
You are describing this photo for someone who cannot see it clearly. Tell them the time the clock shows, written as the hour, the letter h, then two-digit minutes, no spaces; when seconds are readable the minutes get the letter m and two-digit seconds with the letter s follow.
19h01
